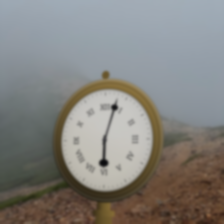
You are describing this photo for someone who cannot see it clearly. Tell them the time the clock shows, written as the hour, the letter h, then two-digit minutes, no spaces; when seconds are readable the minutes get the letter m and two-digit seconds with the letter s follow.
6h03
